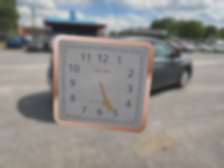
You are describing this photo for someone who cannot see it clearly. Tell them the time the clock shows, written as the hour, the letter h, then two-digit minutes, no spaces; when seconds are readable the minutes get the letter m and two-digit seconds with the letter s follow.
5h26
